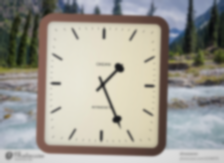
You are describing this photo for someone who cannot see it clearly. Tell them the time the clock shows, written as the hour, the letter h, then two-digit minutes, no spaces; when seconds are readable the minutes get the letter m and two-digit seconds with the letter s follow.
1h26
